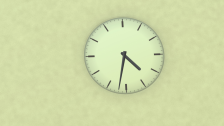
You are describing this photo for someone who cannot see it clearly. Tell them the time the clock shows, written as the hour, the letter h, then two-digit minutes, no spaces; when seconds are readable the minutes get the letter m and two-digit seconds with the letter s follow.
4h32
